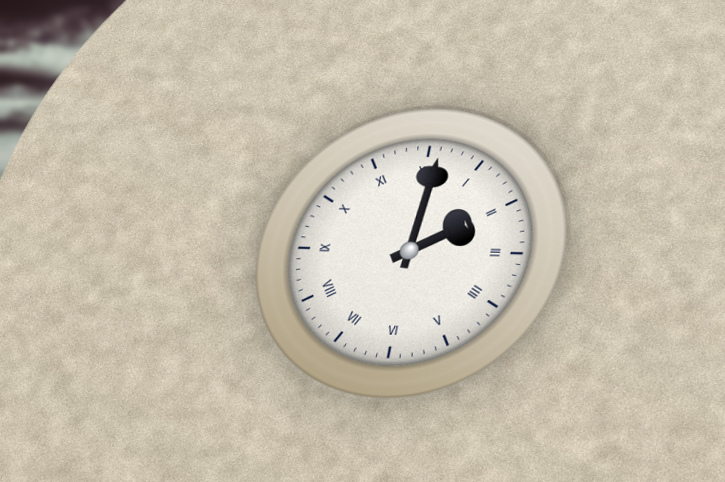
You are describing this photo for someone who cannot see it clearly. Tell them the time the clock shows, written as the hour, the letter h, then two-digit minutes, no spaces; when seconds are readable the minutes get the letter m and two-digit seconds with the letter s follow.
2h01
